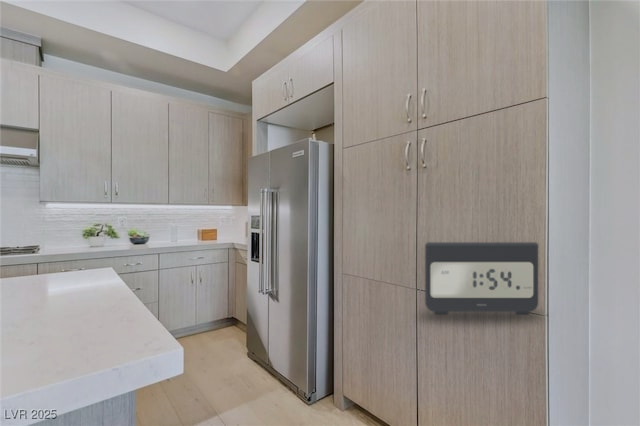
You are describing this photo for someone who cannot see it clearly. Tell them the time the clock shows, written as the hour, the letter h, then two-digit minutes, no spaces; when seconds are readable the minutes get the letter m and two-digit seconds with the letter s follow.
1h54
